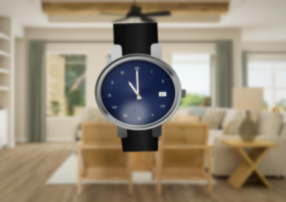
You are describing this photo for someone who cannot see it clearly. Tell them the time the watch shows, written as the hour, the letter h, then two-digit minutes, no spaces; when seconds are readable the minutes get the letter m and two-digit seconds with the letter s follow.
11h00
